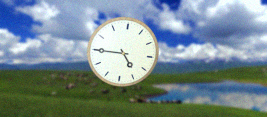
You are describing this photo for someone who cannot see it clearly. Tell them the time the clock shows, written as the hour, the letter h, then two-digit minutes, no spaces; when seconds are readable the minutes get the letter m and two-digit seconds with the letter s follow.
4h45
